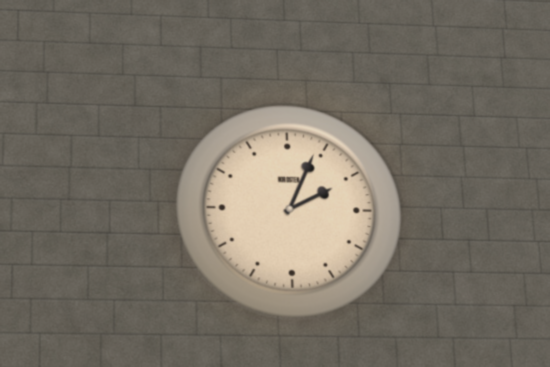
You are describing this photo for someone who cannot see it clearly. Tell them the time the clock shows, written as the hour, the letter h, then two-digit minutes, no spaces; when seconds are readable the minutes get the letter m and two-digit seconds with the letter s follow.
2h04
